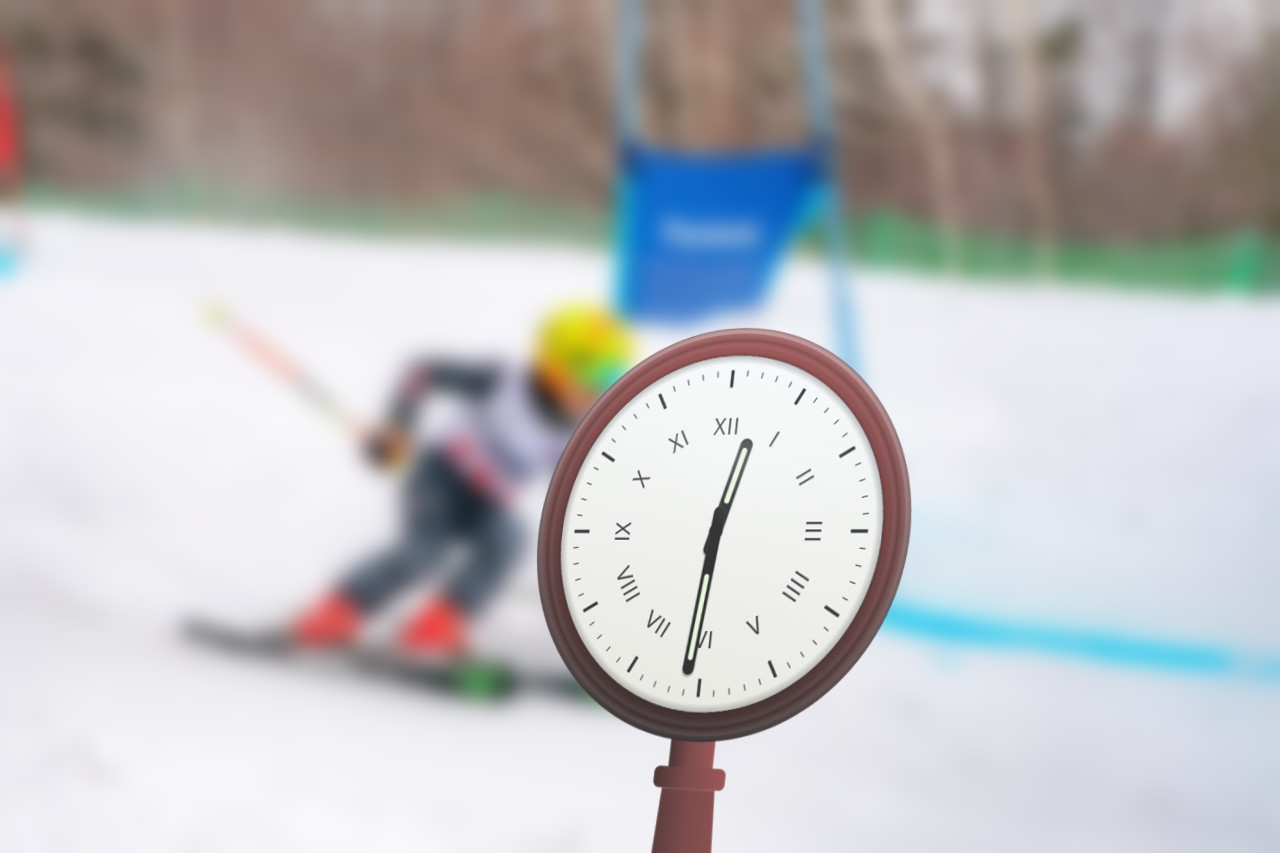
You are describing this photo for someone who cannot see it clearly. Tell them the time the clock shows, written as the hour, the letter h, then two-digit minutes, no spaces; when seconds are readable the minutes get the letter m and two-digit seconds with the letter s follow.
12h31
